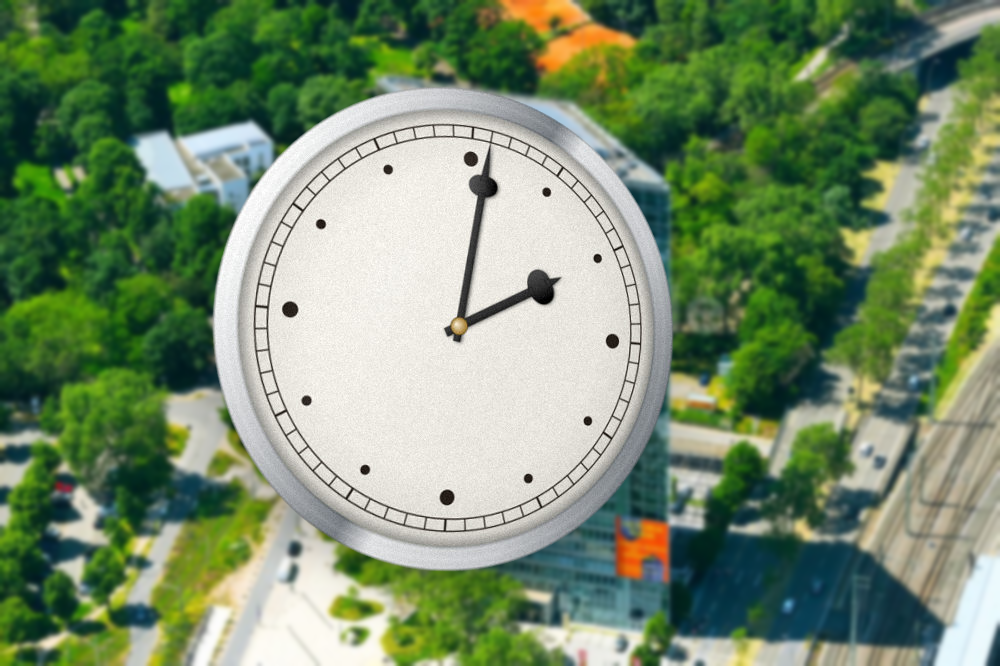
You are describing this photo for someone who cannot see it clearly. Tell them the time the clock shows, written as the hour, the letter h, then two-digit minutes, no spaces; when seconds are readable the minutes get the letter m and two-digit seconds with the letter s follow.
2h01
